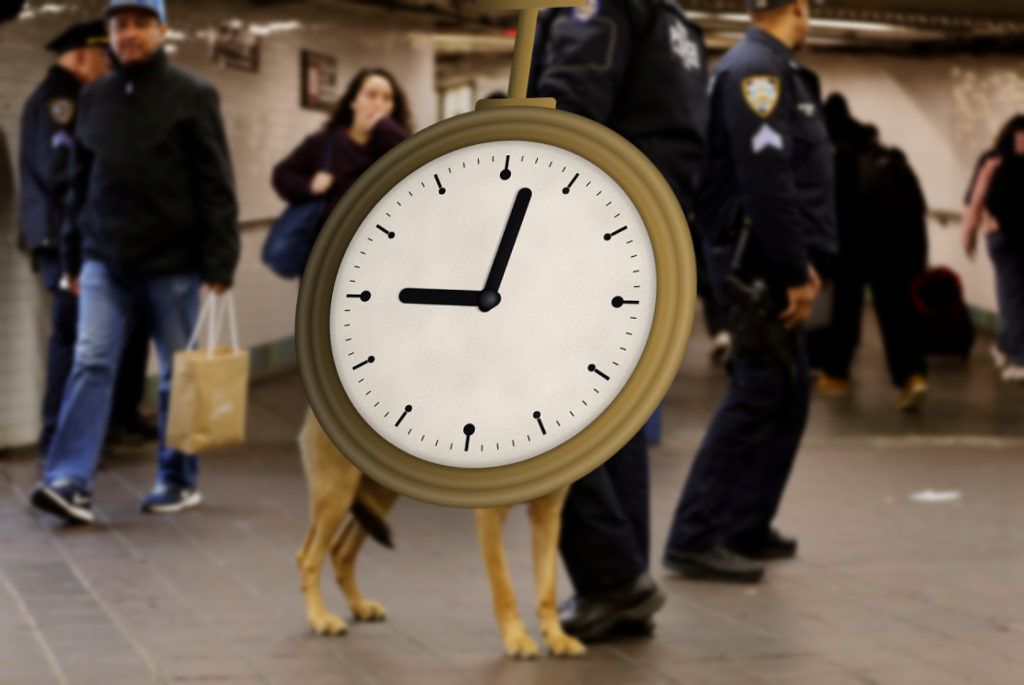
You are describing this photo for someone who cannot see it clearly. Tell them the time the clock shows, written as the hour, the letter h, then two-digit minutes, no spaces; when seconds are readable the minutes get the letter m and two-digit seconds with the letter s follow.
9h02
